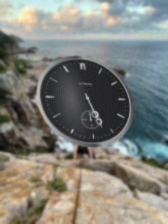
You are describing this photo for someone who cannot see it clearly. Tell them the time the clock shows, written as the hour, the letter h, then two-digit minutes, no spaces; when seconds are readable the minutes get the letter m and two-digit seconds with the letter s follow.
5h27
